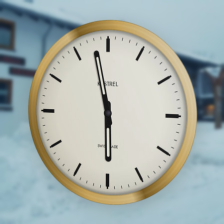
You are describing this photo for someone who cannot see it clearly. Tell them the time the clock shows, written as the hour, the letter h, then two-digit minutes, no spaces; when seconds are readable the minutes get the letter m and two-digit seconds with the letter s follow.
5h58
